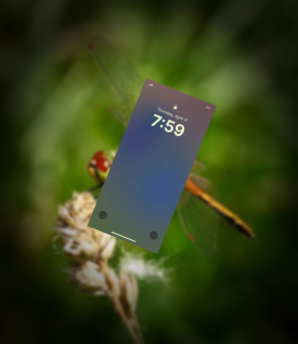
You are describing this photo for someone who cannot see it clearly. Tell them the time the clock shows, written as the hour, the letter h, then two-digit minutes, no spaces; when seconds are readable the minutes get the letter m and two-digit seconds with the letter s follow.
7h59
